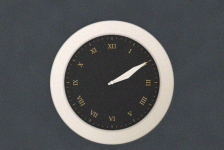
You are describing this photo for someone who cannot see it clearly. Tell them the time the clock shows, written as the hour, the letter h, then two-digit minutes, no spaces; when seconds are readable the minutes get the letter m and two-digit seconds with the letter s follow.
2h10
